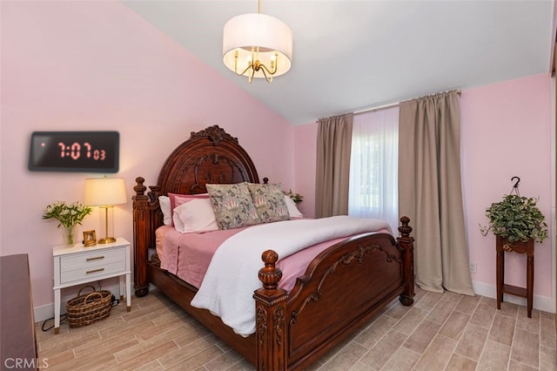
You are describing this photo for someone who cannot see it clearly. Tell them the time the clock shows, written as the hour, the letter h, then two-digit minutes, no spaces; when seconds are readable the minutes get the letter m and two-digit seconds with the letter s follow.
7h07m03s
